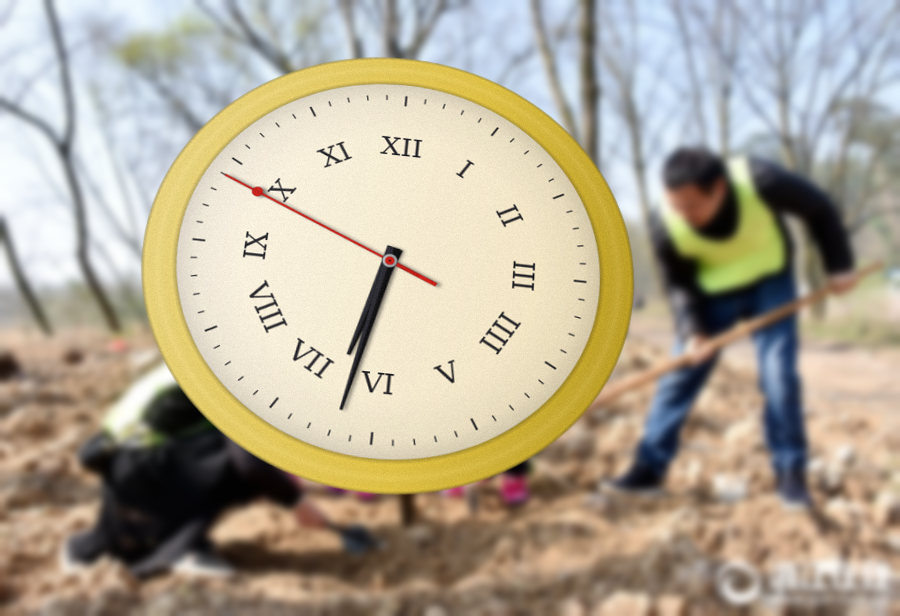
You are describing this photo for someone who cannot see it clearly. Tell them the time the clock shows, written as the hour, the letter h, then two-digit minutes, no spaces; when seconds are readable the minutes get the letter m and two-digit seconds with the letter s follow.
6h31m49s
